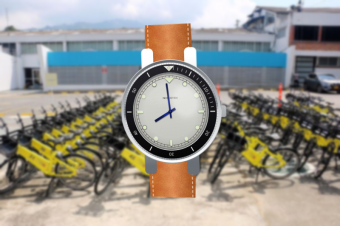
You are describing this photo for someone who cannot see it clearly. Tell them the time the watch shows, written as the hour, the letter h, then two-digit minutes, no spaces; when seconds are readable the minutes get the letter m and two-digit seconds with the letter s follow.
7h59
